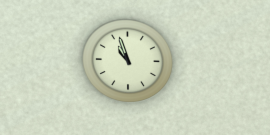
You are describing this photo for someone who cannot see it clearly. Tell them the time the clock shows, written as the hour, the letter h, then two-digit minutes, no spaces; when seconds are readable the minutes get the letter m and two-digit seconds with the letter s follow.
10h57
